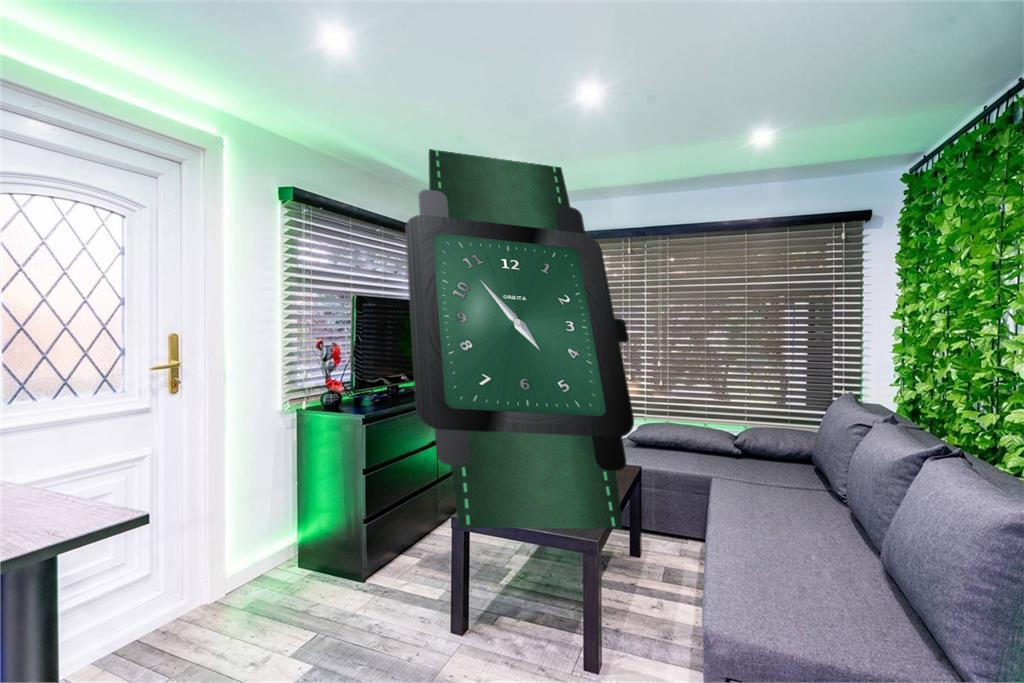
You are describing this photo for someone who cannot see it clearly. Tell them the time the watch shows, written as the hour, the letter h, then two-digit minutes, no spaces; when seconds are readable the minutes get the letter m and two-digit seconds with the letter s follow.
4h54
